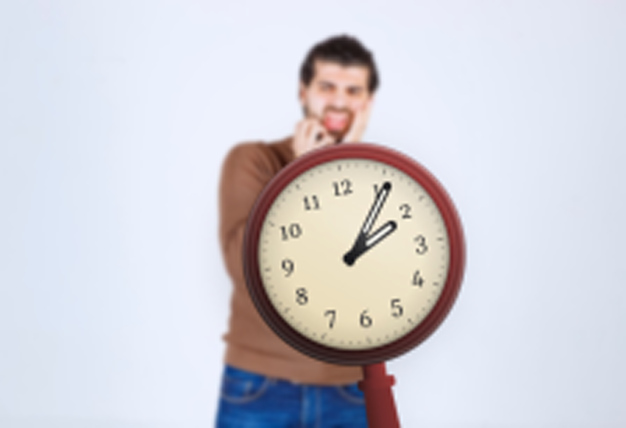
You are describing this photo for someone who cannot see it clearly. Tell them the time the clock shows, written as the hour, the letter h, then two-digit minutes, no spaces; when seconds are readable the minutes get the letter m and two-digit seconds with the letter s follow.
2h06
